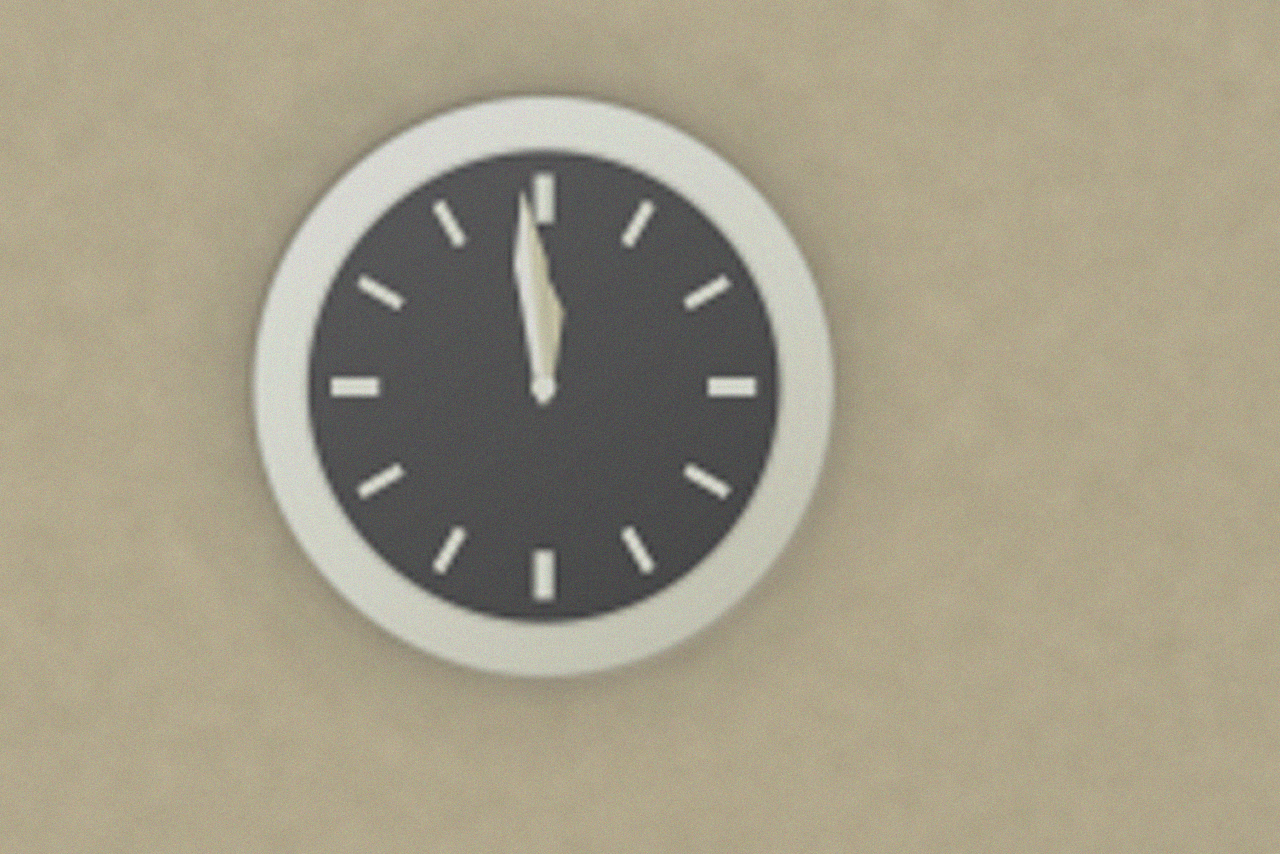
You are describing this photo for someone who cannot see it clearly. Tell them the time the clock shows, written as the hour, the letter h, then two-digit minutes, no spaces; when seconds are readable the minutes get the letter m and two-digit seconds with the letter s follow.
11h59
